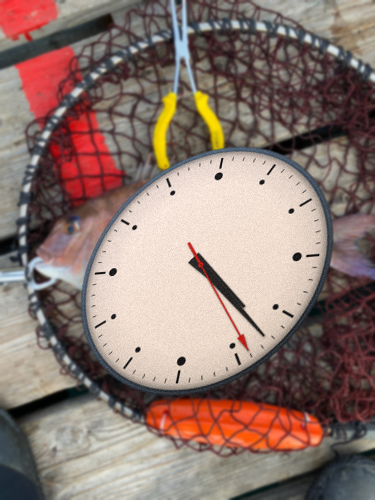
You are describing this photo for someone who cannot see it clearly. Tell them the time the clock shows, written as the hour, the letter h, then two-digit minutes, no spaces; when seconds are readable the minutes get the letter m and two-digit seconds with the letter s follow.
4h22m24s
